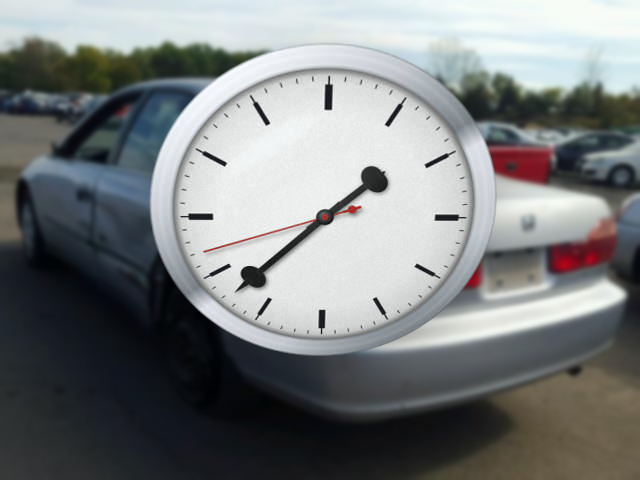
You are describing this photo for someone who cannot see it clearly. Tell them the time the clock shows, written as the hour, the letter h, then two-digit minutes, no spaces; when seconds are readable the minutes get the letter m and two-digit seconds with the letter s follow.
1h37m42s
